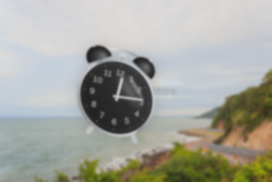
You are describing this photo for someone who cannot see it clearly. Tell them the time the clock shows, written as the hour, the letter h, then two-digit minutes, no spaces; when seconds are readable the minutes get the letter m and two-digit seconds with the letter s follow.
12h14
